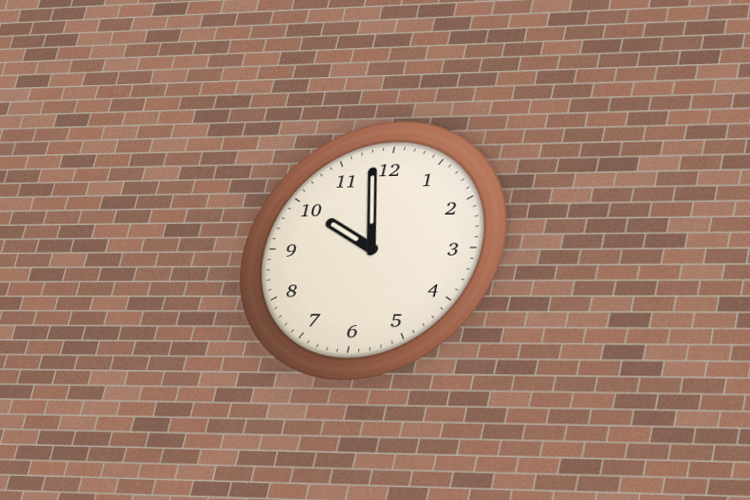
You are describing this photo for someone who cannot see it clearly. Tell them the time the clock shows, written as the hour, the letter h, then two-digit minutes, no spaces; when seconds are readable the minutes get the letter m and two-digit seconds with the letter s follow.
9h58
